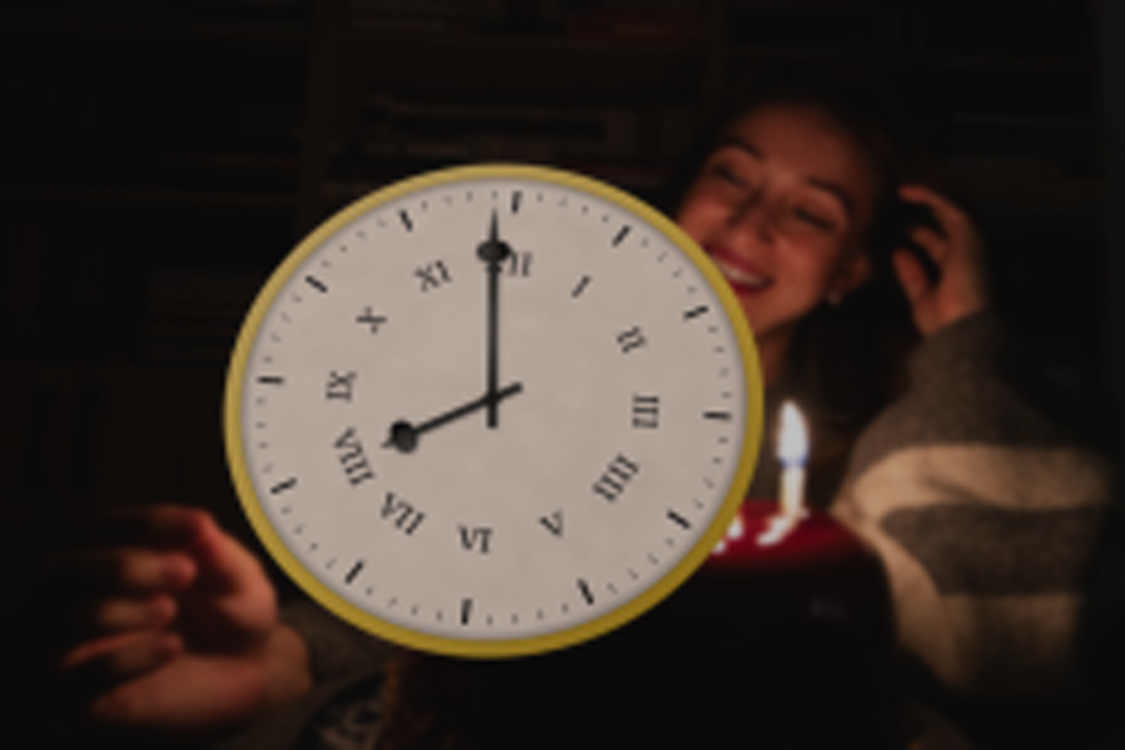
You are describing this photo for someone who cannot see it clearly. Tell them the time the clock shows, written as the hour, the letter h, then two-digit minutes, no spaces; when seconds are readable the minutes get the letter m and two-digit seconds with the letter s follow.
7h59
